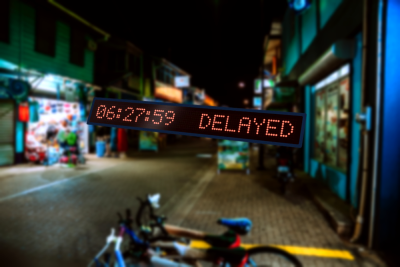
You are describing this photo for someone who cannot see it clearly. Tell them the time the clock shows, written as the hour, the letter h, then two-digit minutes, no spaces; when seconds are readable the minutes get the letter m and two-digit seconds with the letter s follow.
6h27m59s
